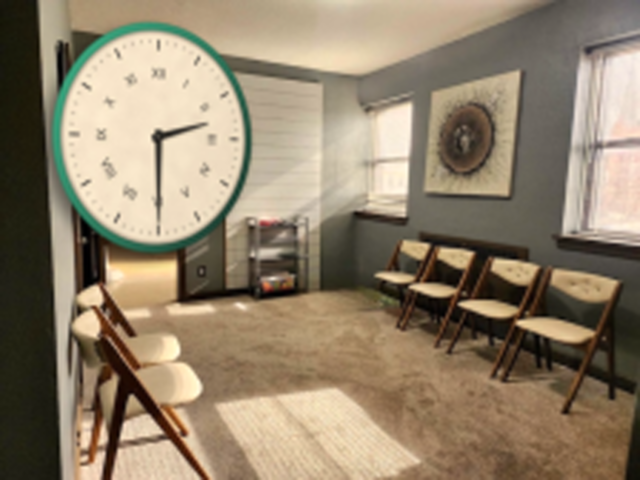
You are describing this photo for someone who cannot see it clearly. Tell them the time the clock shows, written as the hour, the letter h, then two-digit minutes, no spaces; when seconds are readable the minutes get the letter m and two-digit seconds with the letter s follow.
2h30
